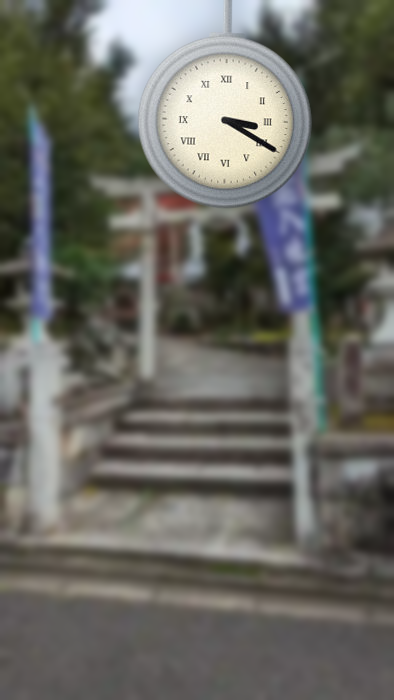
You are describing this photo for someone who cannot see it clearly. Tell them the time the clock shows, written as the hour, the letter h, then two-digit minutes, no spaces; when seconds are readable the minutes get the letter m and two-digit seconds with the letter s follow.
3h20
